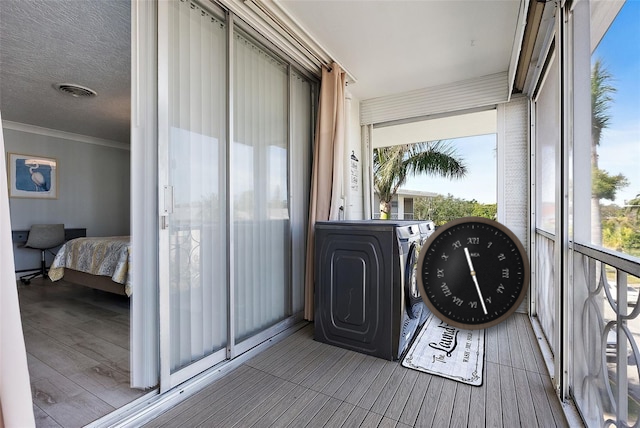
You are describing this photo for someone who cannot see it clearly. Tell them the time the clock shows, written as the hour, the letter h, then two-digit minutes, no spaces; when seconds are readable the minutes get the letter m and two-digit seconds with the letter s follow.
11h27
